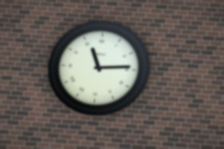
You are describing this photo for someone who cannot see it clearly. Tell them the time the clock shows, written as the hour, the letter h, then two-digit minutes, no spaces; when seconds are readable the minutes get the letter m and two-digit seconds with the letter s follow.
11h14
